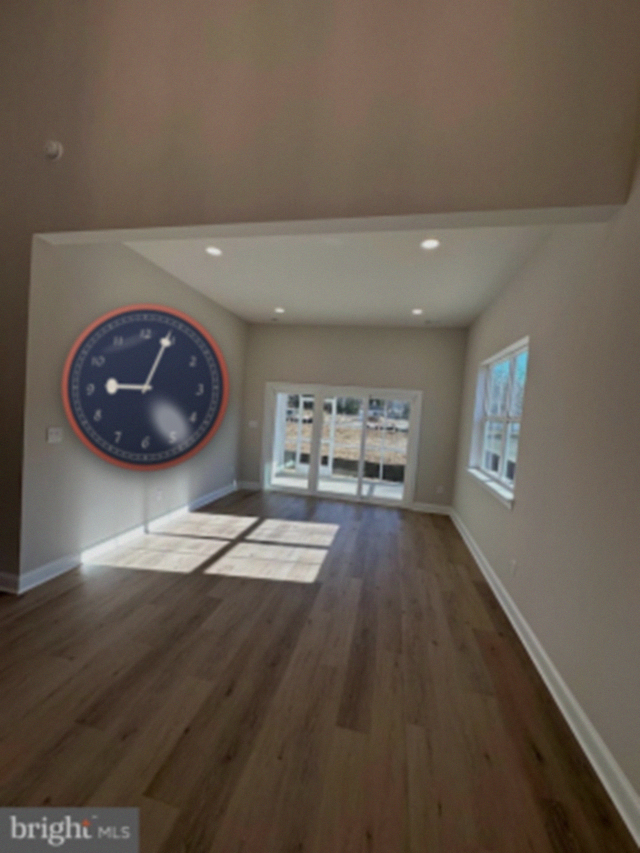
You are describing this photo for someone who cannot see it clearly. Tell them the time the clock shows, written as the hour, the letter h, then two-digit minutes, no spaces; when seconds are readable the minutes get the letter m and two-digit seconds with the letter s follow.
9h04
